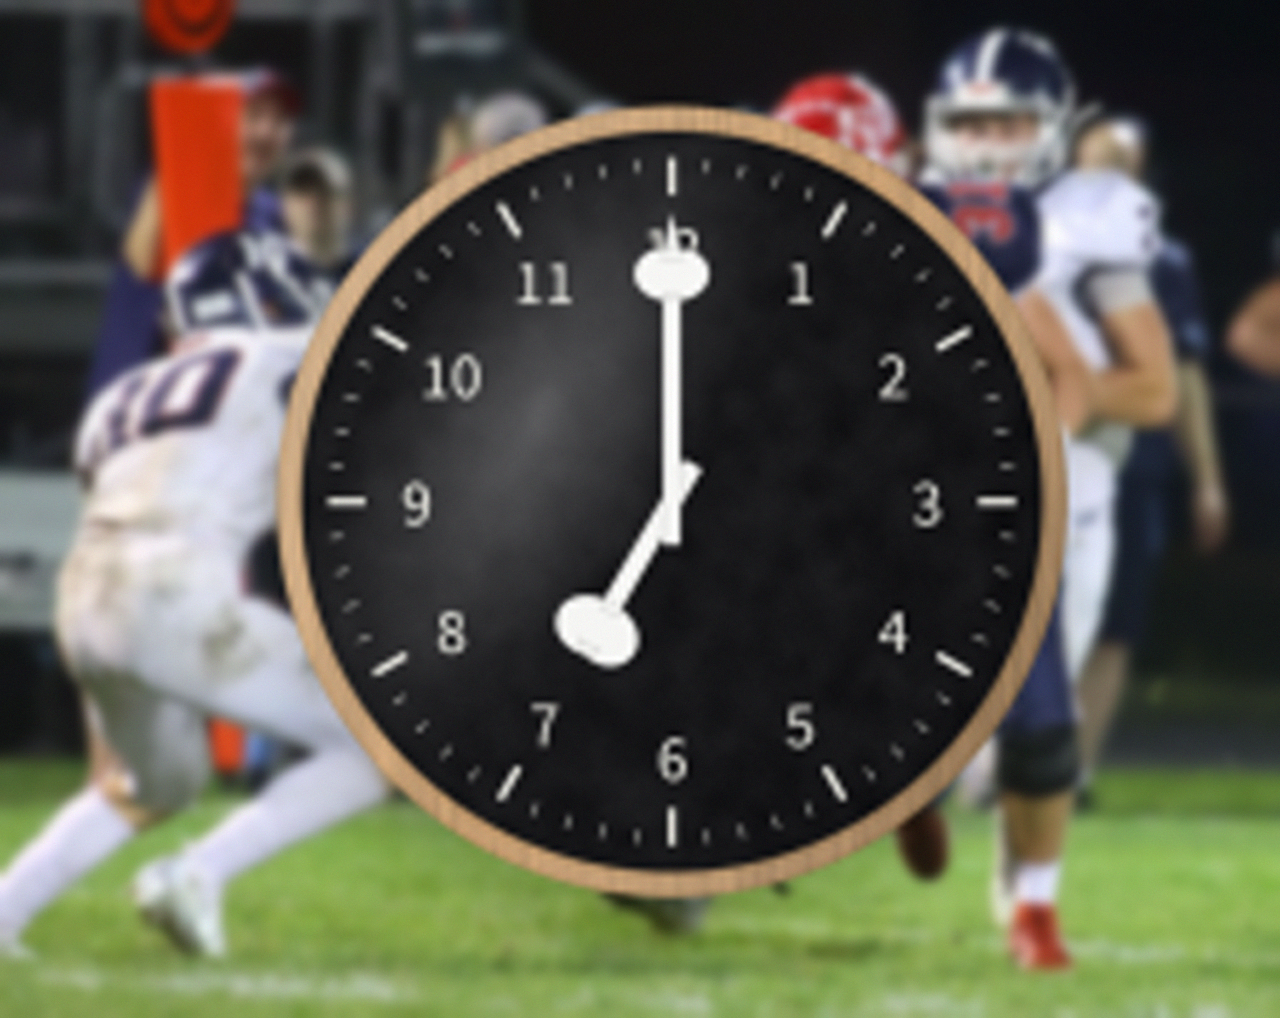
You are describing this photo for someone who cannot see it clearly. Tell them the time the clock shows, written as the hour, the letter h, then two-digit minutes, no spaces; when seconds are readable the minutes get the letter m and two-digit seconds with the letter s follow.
7h00
